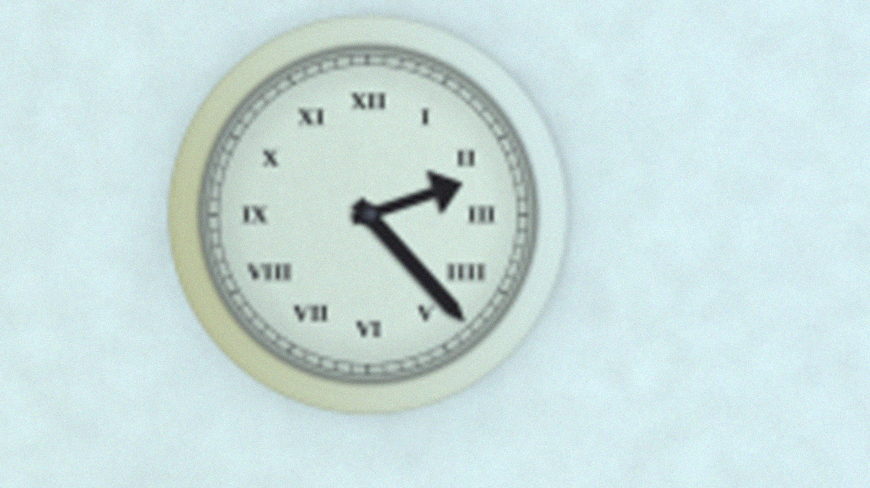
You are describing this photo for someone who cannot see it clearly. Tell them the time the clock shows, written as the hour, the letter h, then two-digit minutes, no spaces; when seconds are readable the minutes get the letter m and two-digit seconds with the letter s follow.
2h23
